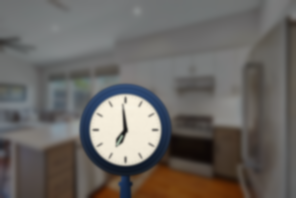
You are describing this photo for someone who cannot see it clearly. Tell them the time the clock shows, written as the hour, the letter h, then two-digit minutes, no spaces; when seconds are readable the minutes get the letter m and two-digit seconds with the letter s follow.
6h59
